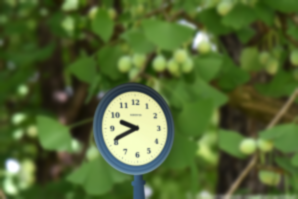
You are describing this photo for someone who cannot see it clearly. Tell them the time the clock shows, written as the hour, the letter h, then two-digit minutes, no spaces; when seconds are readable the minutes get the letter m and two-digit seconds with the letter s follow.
9h41
